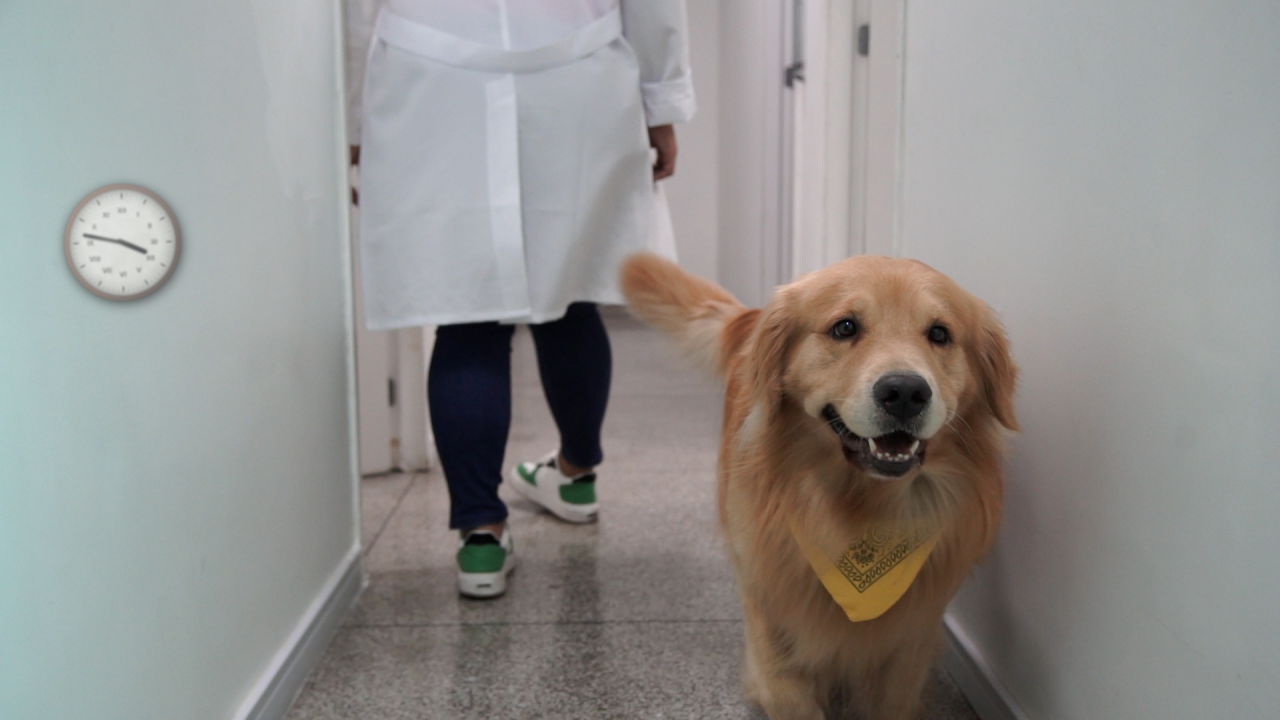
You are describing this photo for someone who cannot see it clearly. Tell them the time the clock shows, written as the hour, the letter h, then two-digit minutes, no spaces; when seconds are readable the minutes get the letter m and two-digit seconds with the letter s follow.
3h47
